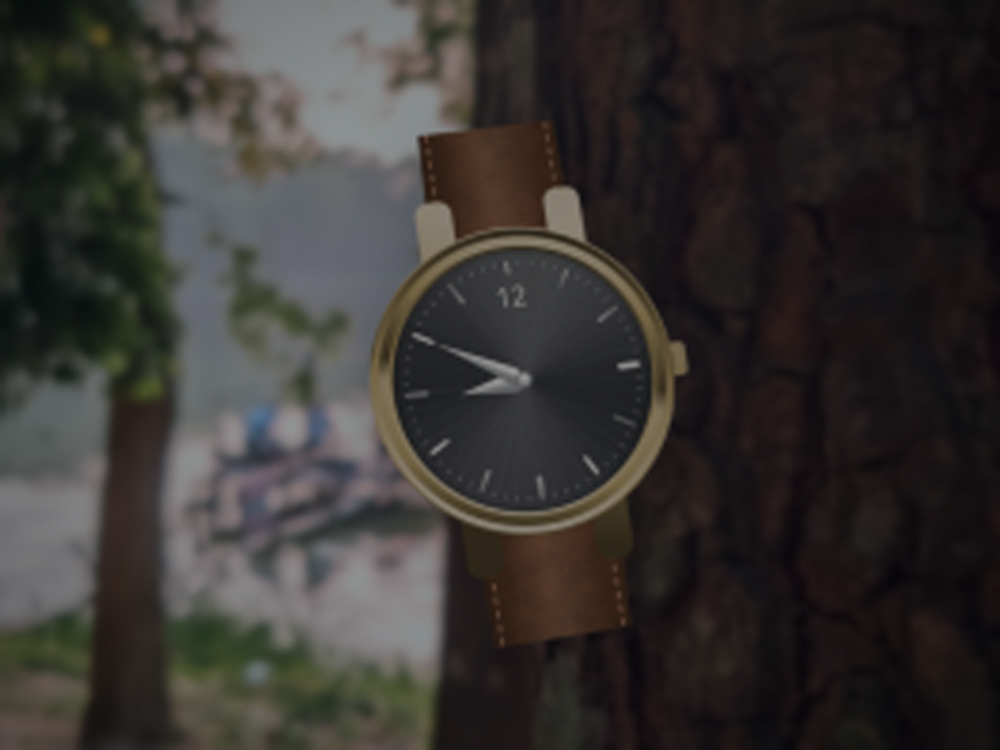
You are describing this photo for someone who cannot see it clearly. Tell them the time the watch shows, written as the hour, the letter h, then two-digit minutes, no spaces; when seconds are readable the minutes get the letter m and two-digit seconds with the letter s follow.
8h50
